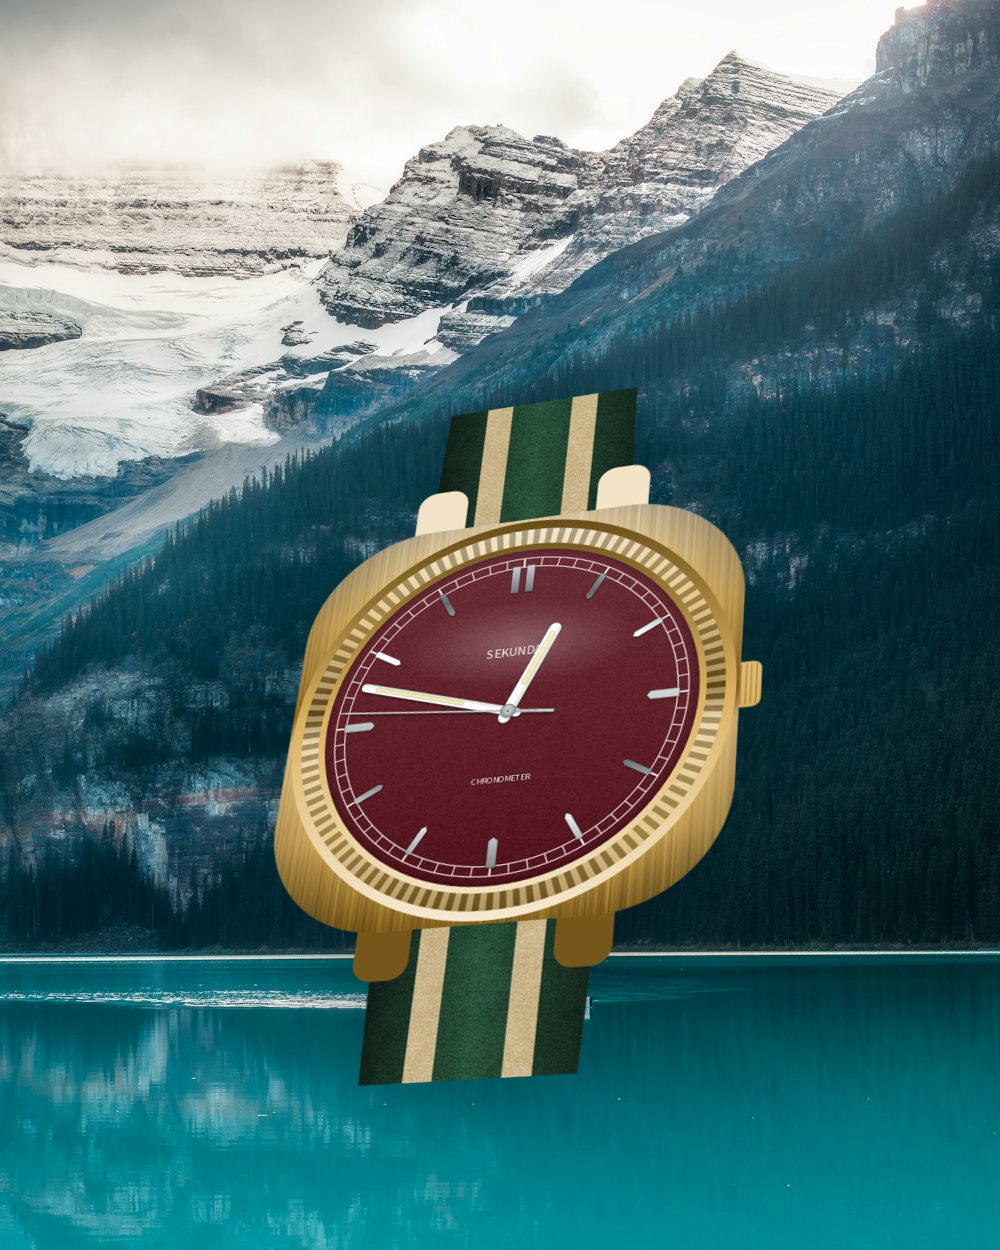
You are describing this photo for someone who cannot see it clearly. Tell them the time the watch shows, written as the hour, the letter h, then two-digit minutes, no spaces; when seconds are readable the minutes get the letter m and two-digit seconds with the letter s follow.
12h47m46s
